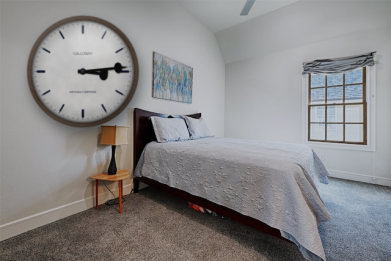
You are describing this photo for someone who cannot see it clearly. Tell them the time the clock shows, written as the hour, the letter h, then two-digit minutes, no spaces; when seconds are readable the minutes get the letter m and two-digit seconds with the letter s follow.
3h14
